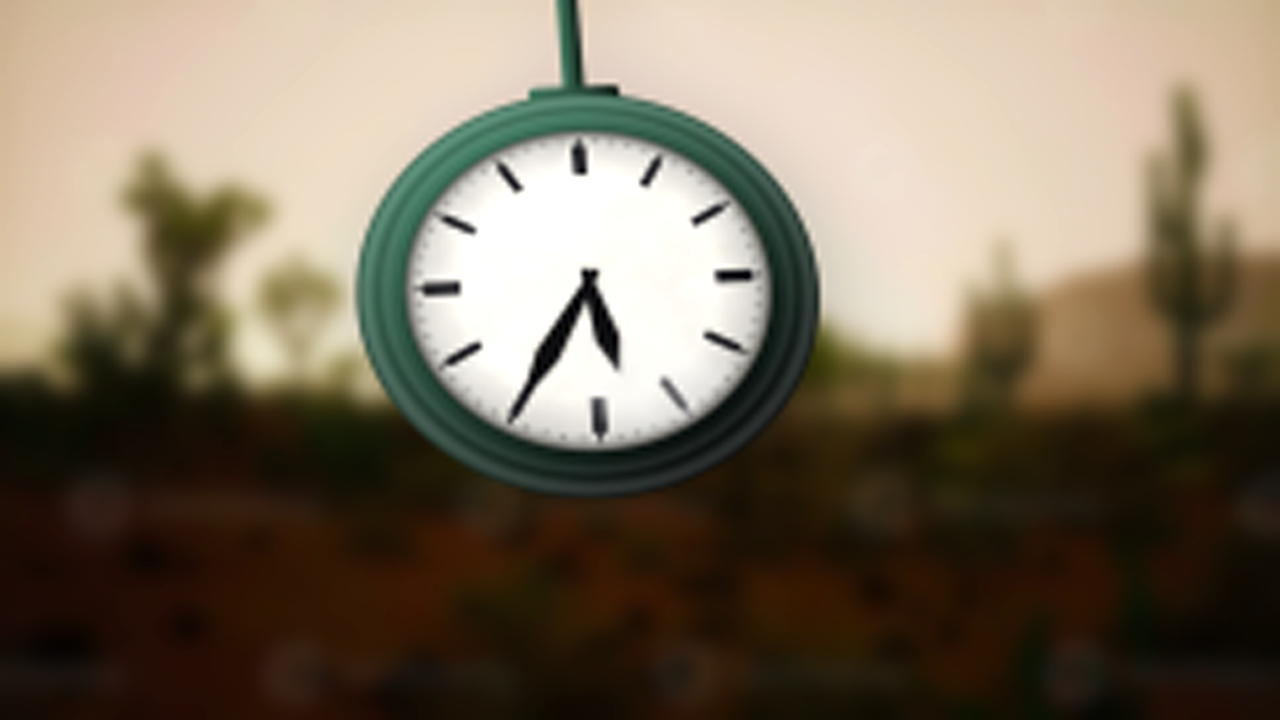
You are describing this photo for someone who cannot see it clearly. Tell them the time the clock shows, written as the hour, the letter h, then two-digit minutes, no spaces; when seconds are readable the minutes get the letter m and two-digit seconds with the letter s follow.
5h35
